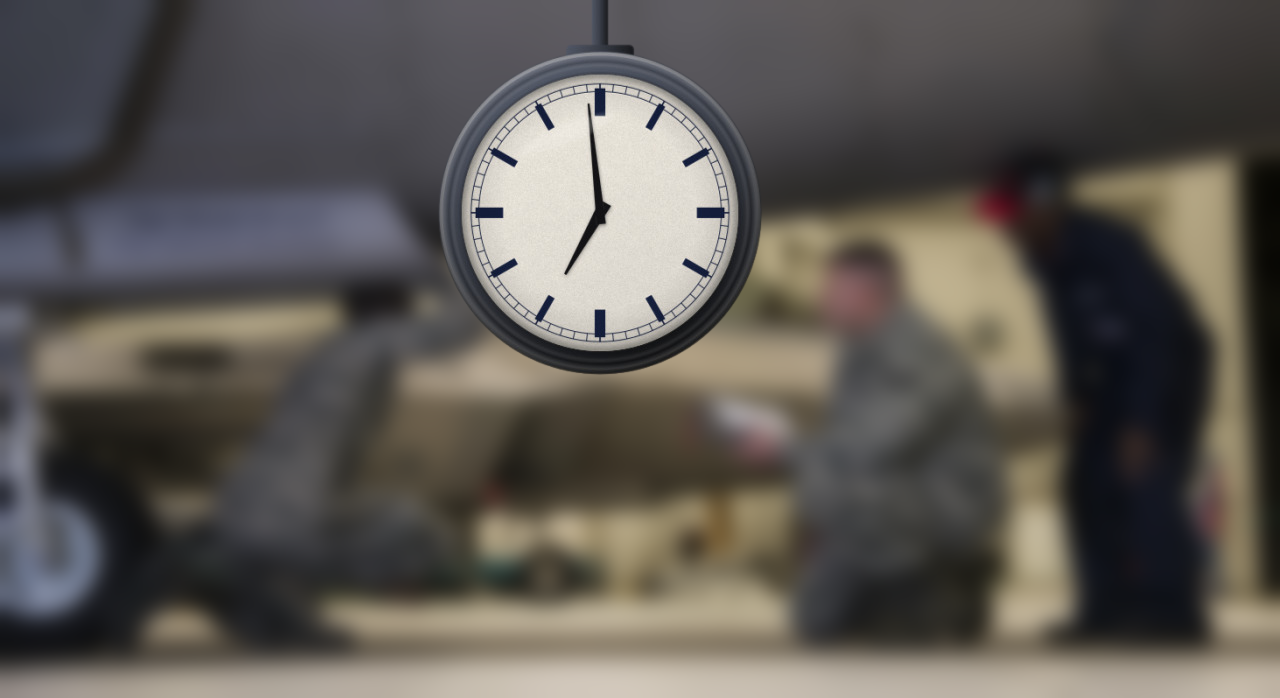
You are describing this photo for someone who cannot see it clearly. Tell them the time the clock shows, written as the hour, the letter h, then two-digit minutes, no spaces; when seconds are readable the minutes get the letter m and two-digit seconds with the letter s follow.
6h59
